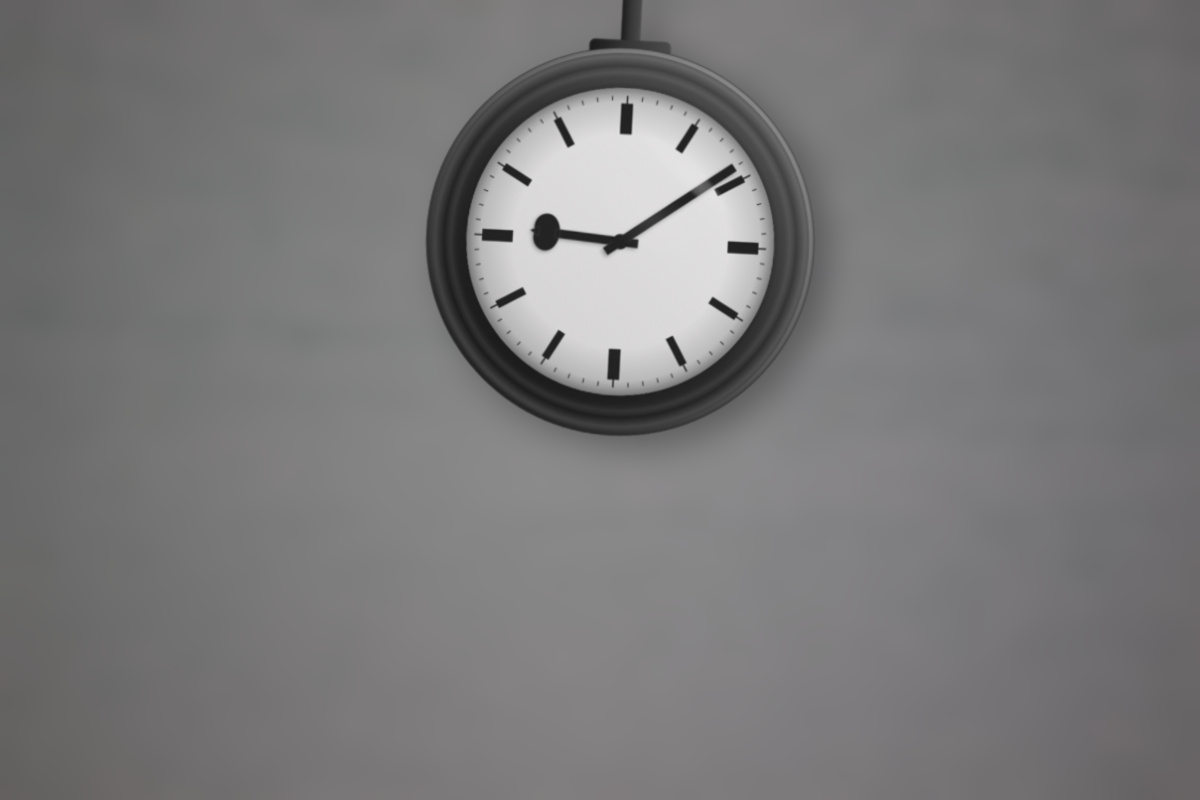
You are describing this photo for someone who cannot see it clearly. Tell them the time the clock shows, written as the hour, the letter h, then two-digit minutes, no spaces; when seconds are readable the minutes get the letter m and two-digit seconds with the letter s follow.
9h09
